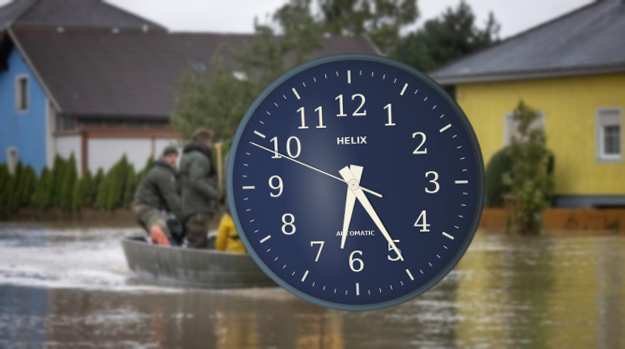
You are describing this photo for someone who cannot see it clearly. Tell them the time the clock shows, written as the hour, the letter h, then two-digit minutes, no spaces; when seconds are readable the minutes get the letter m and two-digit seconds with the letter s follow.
6h24m49s
